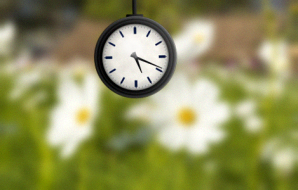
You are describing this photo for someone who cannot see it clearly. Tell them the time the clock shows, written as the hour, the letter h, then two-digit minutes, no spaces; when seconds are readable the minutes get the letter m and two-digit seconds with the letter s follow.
5h19
